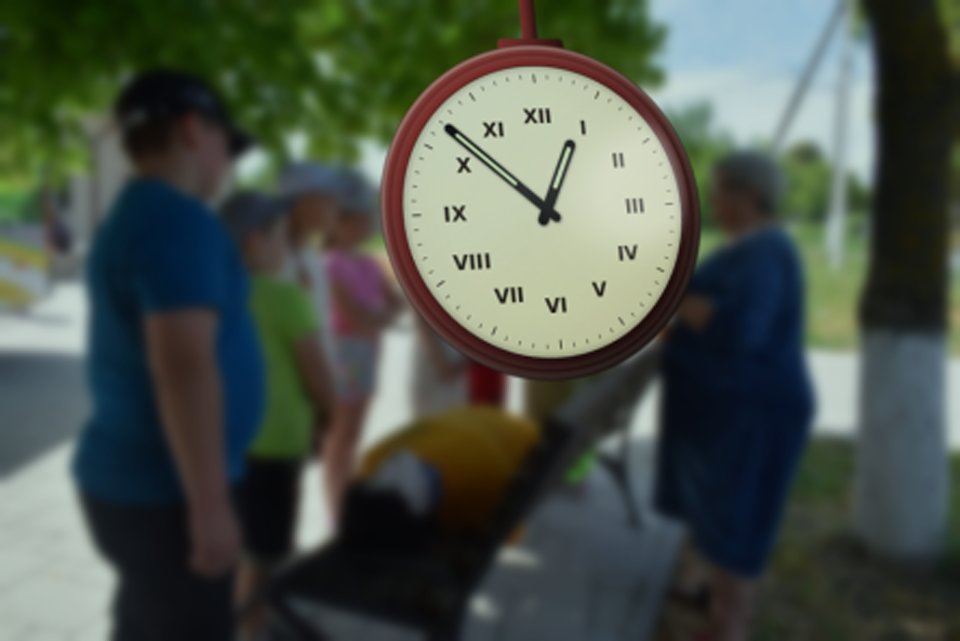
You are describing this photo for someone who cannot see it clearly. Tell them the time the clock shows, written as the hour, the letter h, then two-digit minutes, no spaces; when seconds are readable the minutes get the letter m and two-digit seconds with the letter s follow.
12h52
